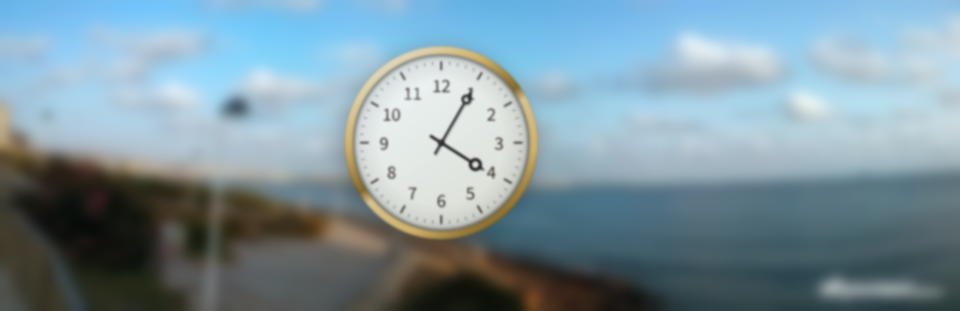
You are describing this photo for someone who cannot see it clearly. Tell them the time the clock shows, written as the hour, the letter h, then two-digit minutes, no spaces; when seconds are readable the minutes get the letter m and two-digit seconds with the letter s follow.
4h05
